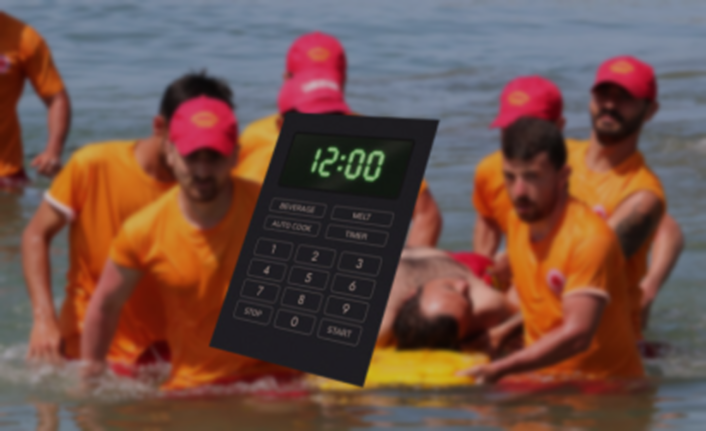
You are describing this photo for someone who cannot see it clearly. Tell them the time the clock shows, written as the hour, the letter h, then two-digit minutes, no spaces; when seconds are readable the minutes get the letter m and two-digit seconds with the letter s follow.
12h00
